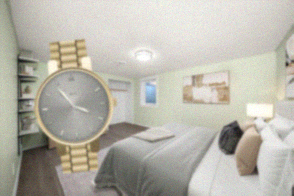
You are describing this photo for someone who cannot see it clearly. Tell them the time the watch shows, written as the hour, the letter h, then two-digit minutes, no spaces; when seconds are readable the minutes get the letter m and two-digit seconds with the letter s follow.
3h54
